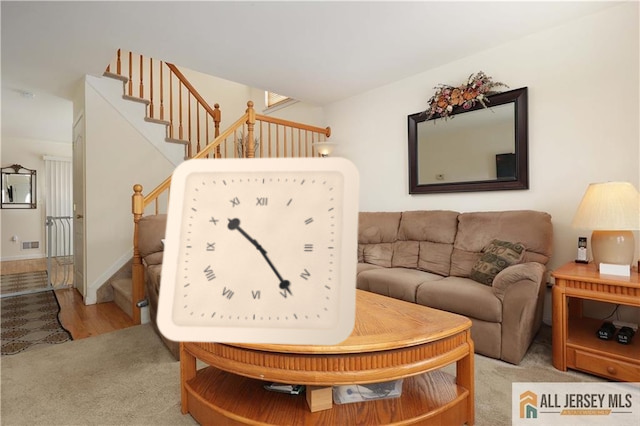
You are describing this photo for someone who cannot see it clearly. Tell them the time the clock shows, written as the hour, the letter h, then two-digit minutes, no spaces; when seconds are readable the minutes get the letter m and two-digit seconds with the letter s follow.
10h24
